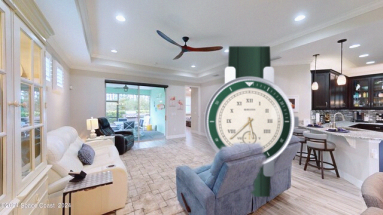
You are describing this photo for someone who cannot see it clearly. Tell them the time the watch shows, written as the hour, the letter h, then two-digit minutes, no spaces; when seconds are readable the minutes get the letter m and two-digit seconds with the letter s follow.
5h38
